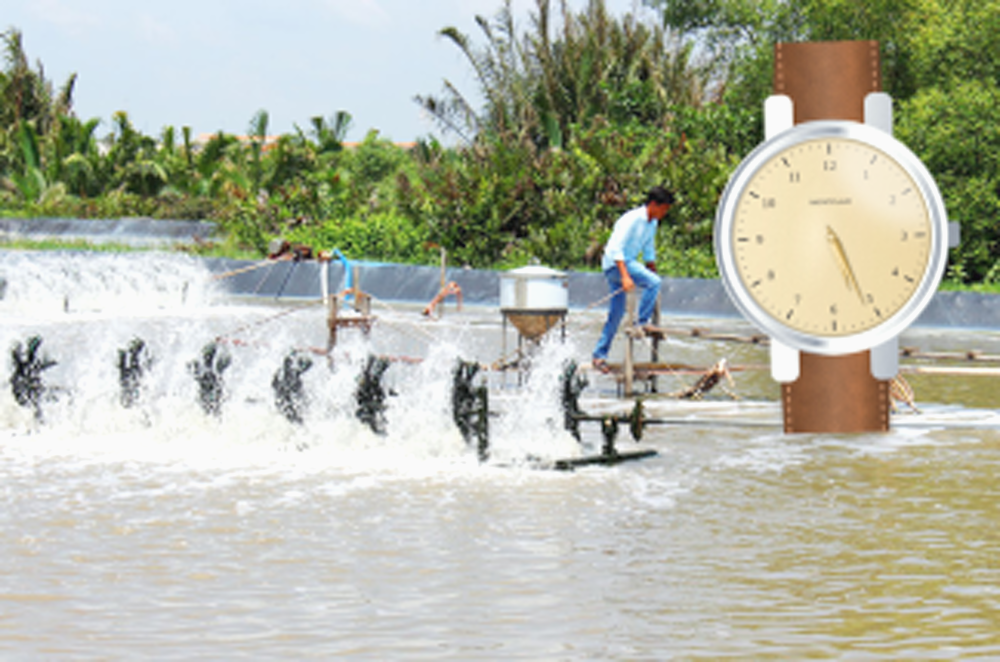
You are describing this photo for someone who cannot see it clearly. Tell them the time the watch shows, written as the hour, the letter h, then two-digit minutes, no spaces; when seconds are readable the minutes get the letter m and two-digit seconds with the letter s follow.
5h26
